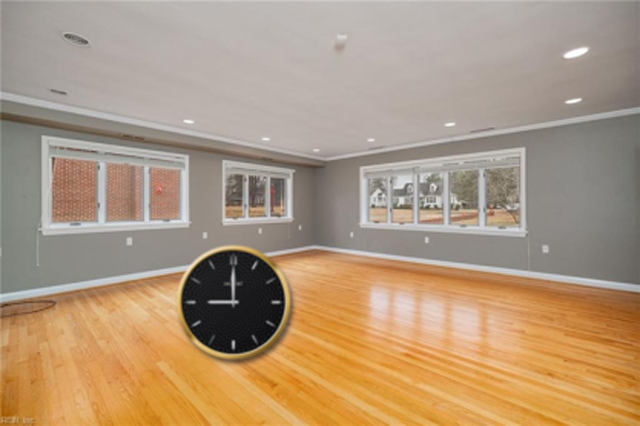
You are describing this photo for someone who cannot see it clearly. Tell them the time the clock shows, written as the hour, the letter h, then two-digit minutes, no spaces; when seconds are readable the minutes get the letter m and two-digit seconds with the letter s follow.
9h00
